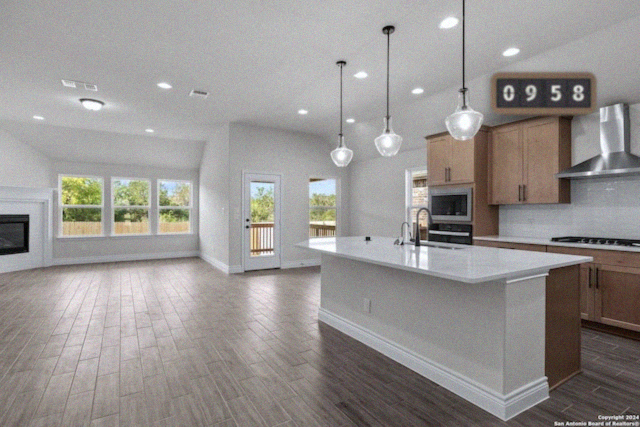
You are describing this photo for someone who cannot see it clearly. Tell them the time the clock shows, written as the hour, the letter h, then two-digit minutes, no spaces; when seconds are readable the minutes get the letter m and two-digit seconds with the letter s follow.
9h58
